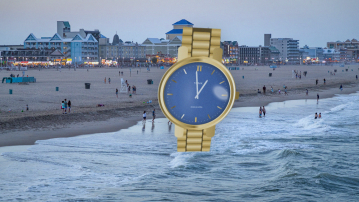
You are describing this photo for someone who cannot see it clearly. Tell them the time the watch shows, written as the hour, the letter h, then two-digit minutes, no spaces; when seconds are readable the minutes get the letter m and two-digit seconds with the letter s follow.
12h59
